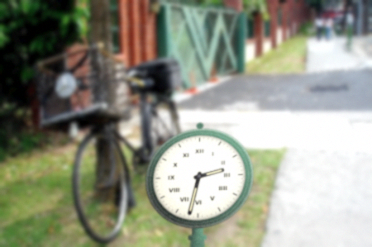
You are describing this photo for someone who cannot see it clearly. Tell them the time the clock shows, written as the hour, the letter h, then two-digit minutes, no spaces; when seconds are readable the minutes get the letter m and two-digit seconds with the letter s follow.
2h32
